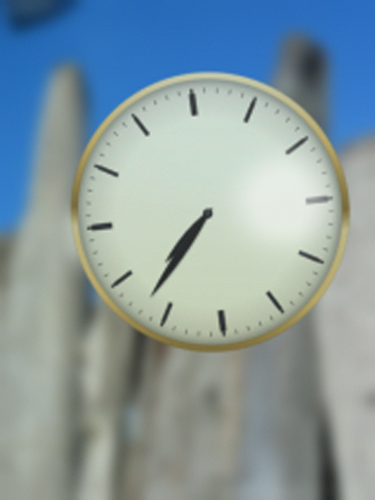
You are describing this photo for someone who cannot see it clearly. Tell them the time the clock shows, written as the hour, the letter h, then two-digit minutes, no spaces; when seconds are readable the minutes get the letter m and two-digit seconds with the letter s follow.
7h37
